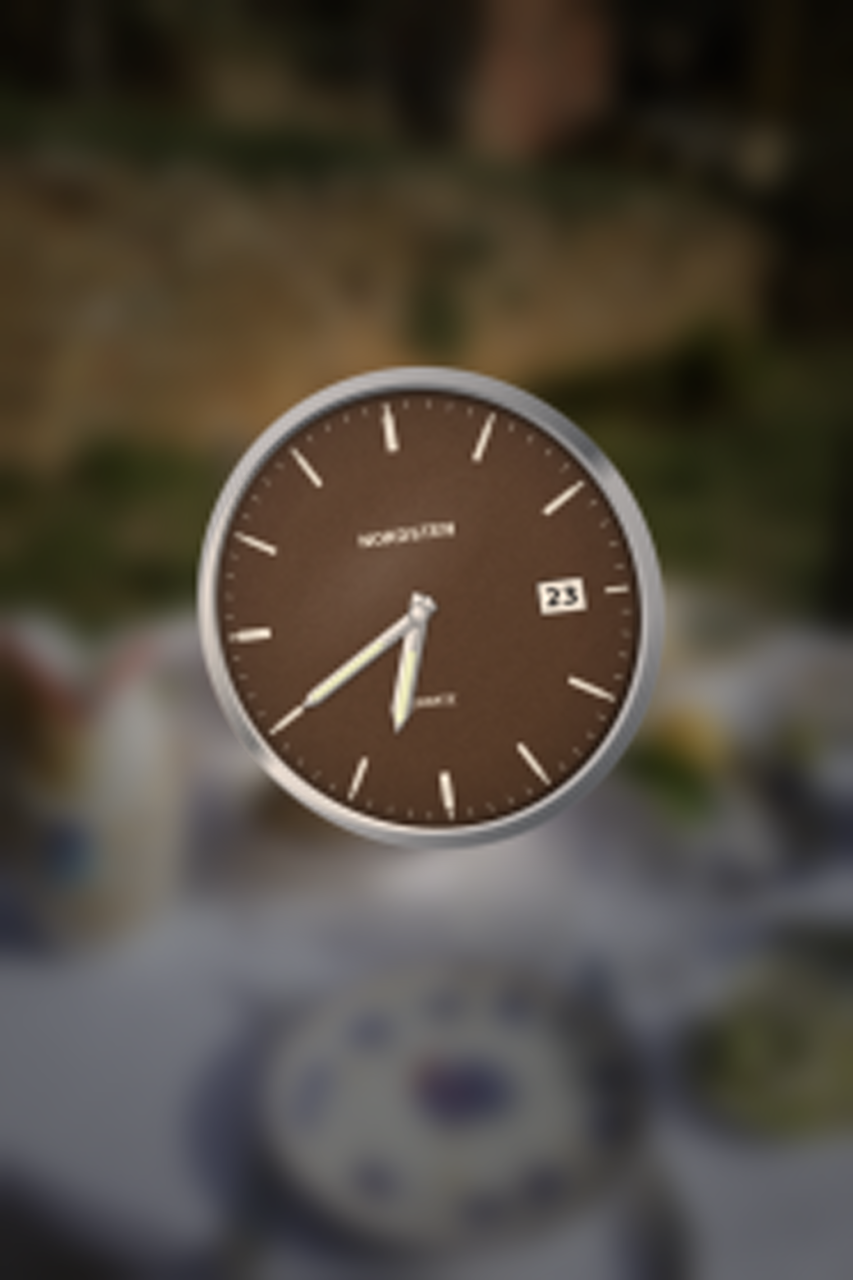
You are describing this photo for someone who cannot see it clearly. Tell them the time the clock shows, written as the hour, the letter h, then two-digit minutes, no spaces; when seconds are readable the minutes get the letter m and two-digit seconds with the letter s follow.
6h40
